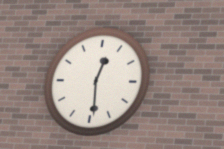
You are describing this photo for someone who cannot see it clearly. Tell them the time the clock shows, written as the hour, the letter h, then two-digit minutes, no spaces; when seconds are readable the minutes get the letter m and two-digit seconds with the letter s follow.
12h29
